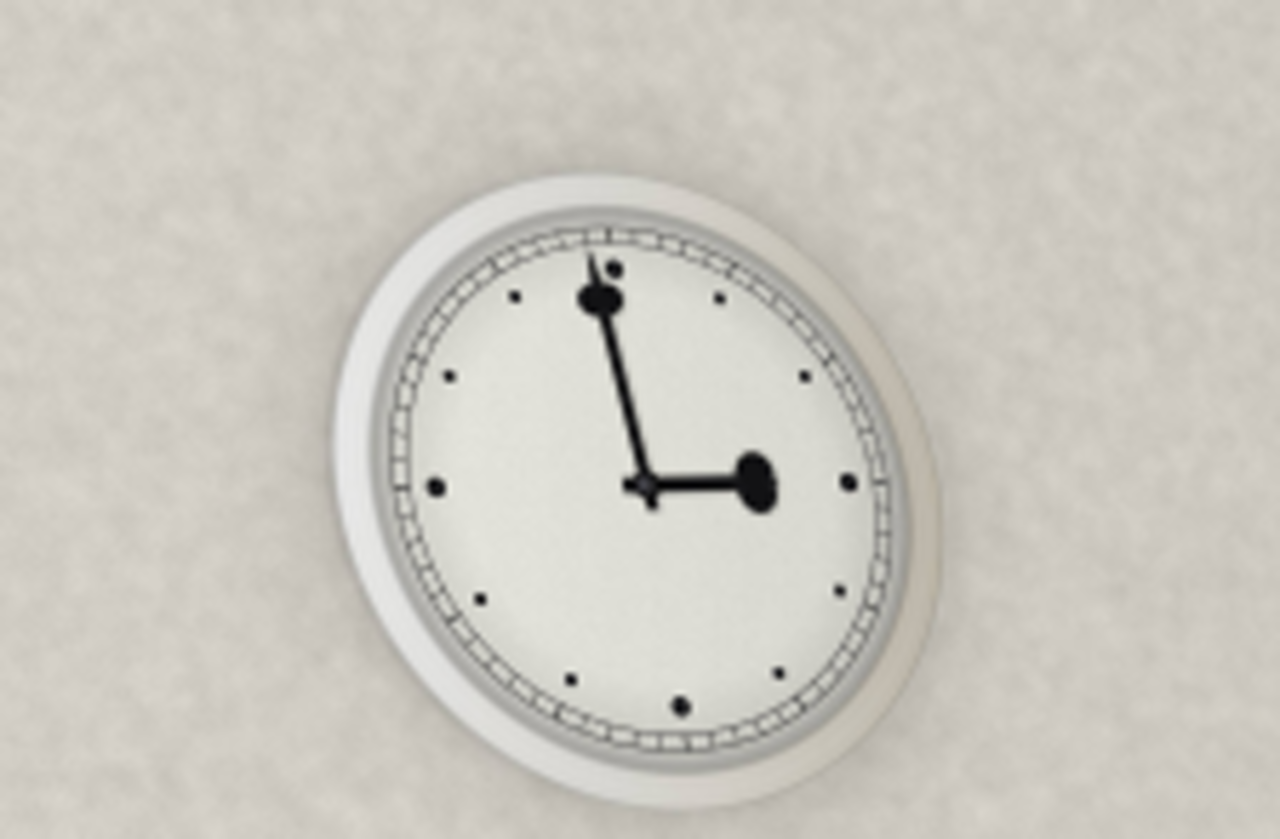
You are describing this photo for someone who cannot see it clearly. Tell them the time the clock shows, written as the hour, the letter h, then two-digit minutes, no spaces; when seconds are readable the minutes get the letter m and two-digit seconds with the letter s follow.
2h59
